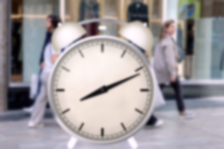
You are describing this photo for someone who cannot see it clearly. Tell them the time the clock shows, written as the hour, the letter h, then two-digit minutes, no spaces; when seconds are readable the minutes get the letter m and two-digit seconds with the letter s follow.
8h11
